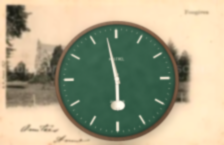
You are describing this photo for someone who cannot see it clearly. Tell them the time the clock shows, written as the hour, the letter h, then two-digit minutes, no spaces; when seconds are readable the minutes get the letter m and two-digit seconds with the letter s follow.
5h58
